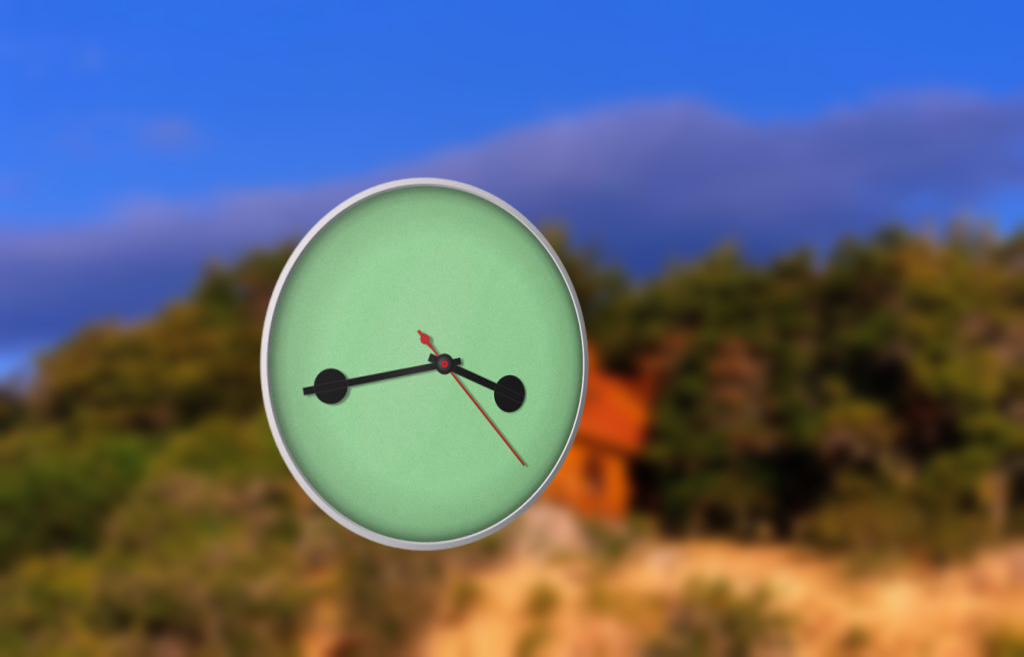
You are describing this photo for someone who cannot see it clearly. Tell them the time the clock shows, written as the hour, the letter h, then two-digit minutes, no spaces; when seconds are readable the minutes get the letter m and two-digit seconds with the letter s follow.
3h43m23s
